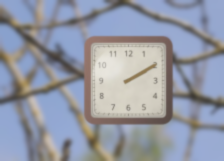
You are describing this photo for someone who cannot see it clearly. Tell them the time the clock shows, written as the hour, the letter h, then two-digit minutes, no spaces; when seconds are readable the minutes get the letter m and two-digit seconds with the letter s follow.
2h10
